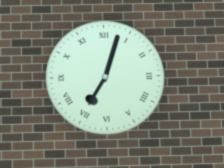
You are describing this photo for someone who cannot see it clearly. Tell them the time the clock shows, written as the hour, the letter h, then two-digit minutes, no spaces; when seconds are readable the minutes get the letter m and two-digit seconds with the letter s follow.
7h03
